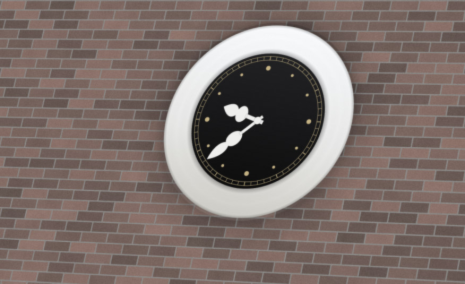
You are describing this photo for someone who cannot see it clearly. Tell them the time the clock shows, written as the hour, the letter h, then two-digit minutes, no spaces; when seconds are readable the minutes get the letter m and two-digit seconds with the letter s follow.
9h38
